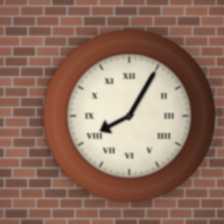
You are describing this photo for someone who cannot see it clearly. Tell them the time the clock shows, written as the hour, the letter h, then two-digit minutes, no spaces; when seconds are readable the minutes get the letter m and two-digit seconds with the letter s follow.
8h05
